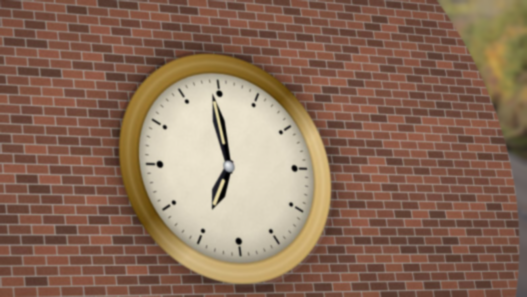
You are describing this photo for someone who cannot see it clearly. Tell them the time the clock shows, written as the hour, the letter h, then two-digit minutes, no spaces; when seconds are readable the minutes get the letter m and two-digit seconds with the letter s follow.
6h59
